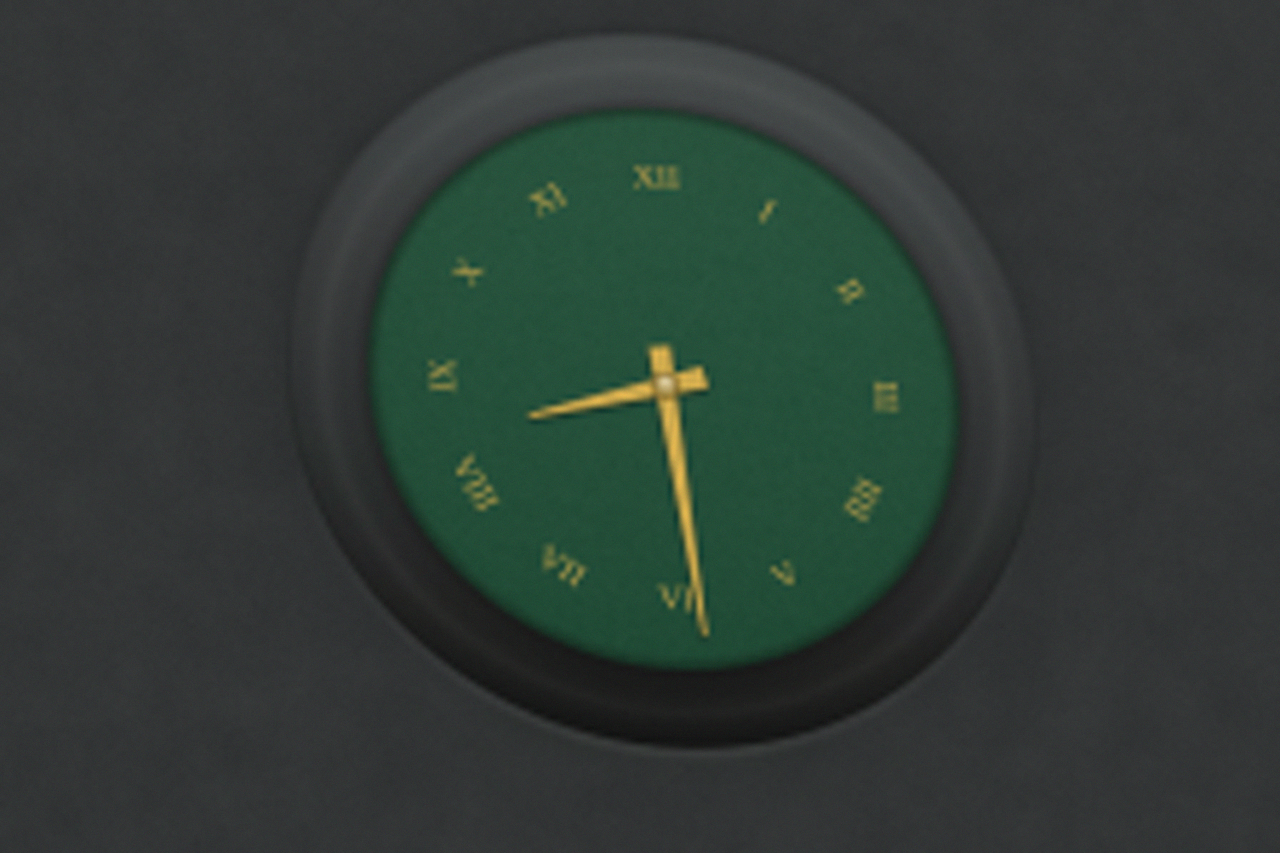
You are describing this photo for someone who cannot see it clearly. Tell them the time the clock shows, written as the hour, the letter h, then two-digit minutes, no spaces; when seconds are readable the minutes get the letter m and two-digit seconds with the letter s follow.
8h29
